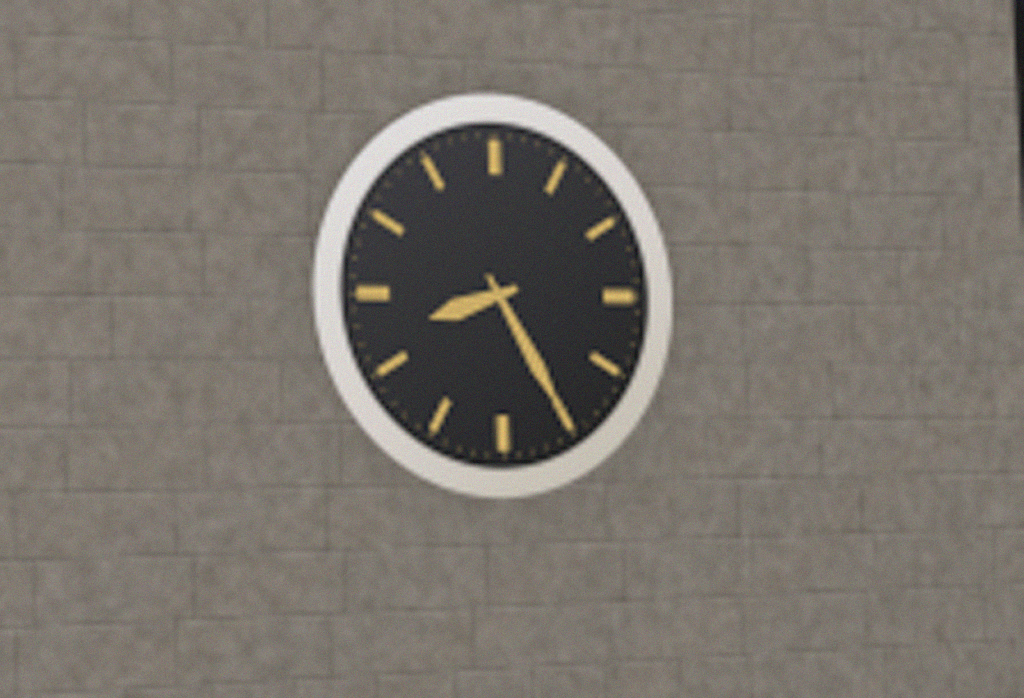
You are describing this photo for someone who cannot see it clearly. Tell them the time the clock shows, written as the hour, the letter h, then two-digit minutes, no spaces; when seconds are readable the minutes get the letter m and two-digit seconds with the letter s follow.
8h25
